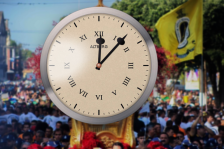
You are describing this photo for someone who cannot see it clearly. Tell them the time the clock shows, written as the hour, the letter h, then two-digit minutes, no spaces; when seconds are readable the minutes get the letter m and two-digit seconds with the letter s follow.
12h07
